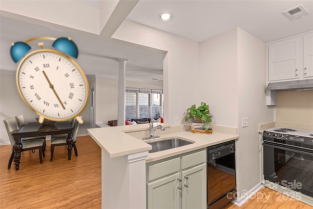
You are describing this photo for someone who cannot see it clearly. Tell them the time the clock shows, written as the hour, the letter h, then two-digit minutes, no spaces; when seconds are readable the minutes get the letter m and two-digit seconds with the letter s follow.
11h27
